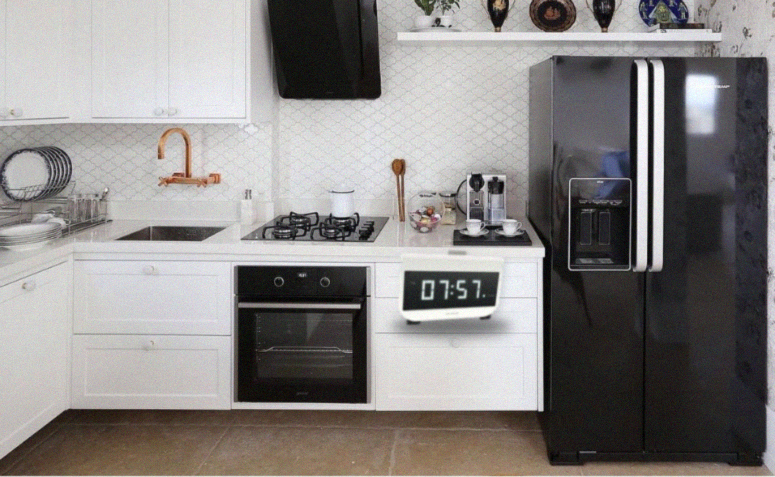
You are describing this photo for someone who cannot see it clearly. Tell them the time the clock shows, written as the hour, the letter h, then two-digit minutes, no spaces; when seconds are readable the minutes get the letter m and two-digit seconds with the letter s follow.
7h57
